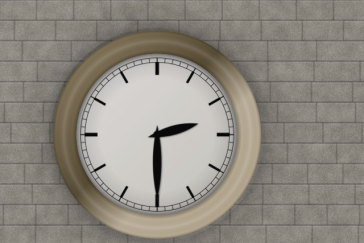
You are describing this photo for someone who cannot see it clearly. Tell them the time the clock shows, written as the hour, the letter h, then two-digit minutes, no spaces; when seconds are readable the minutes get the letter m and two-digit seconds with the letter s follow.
2h30
